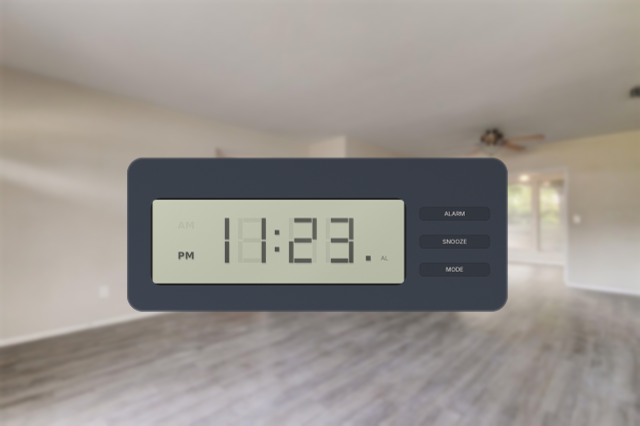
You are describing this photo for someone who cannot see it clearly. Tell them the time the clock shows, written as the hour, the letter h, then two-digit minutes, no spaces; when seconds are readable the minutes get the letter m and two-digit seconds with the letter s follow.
11h23
